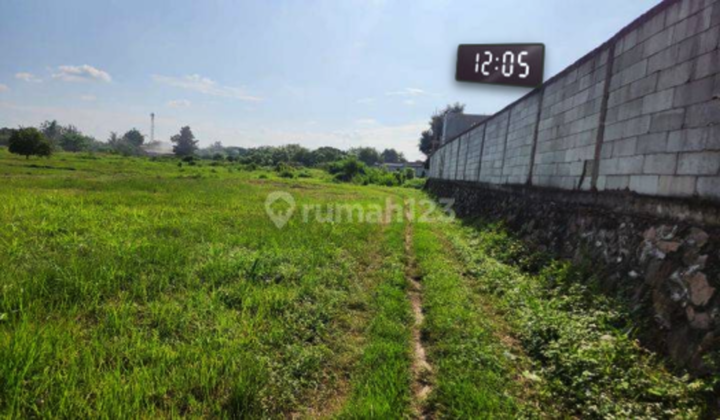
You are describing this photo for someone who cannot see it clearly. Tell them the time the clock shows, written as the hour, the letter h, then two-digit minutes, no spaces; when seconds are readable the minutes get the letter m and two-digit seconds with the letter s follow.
12h05
